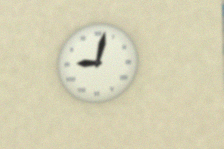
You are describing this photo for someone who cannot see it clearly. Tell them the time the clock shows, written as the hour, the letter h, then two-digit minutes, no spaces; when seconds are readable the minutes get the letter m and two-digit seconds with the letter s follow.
9h02
